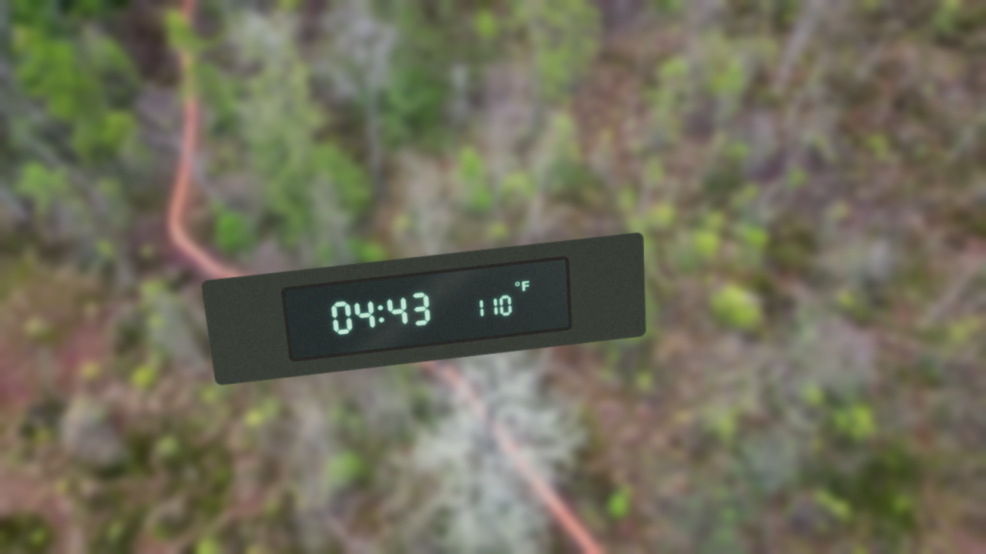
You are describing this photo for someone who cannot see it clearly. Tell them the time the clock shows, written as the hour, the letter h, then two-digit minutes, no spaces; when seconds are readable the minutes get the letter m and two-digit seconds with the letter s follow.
4h43
